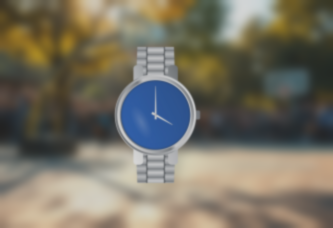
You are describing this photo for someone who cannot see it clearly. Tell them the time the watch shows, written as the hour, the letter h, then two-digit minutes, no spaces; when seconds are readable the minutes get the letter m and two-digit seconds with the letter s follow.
4h00
